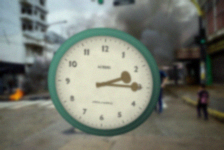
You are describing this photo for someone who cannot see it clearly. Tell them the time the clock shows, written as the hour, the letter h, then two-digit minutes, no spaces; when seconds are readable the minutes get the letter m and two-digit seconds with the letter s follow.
2h15
